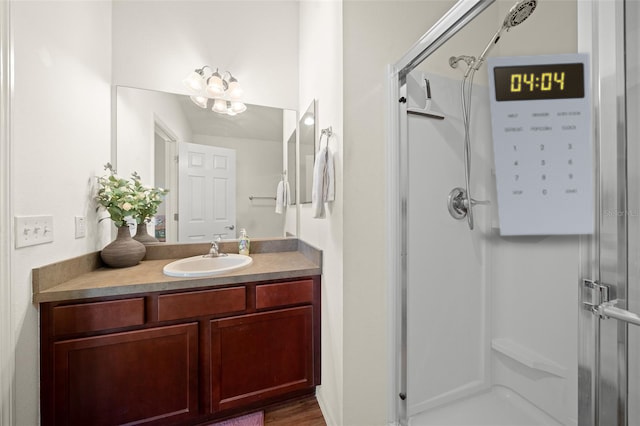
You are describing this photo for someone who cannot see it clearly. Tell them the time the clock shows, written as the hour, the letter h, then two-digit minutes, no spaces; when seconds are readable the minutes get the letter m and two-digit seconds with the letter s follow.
4h04
